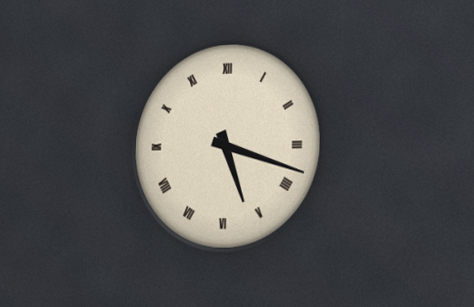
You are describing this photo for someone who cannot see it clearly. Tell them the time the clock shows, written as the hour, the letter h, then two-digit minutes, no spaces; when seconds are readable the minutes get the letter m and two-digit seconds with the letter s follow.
5h18
